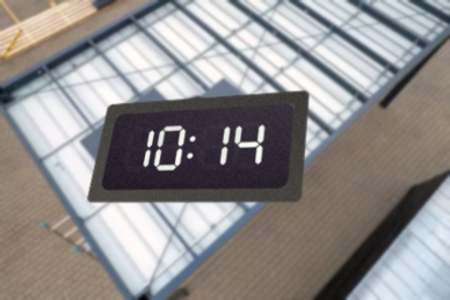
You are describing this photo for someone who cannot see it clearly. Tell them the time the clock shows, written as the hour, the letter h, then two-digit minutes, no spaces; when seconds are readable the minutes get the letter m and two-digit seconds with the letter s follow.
10h14
